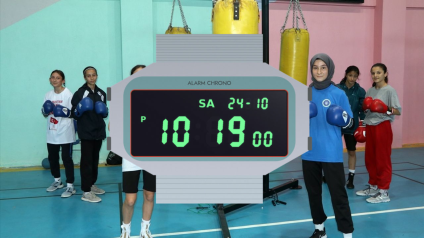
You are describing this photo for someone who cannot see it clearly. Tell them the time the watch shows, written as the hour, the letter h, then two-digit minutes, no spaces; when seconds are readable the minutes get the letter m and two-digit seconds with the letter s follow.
10h19m00s
